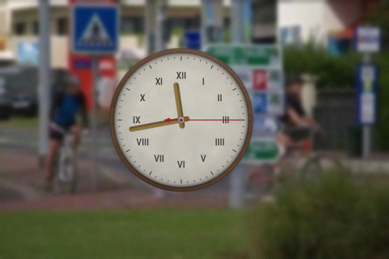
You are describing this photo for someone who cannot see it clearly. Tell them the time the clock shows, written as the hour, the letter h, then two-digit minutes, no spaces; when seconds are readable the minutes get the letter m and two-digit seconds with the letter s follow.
11h43m15s
